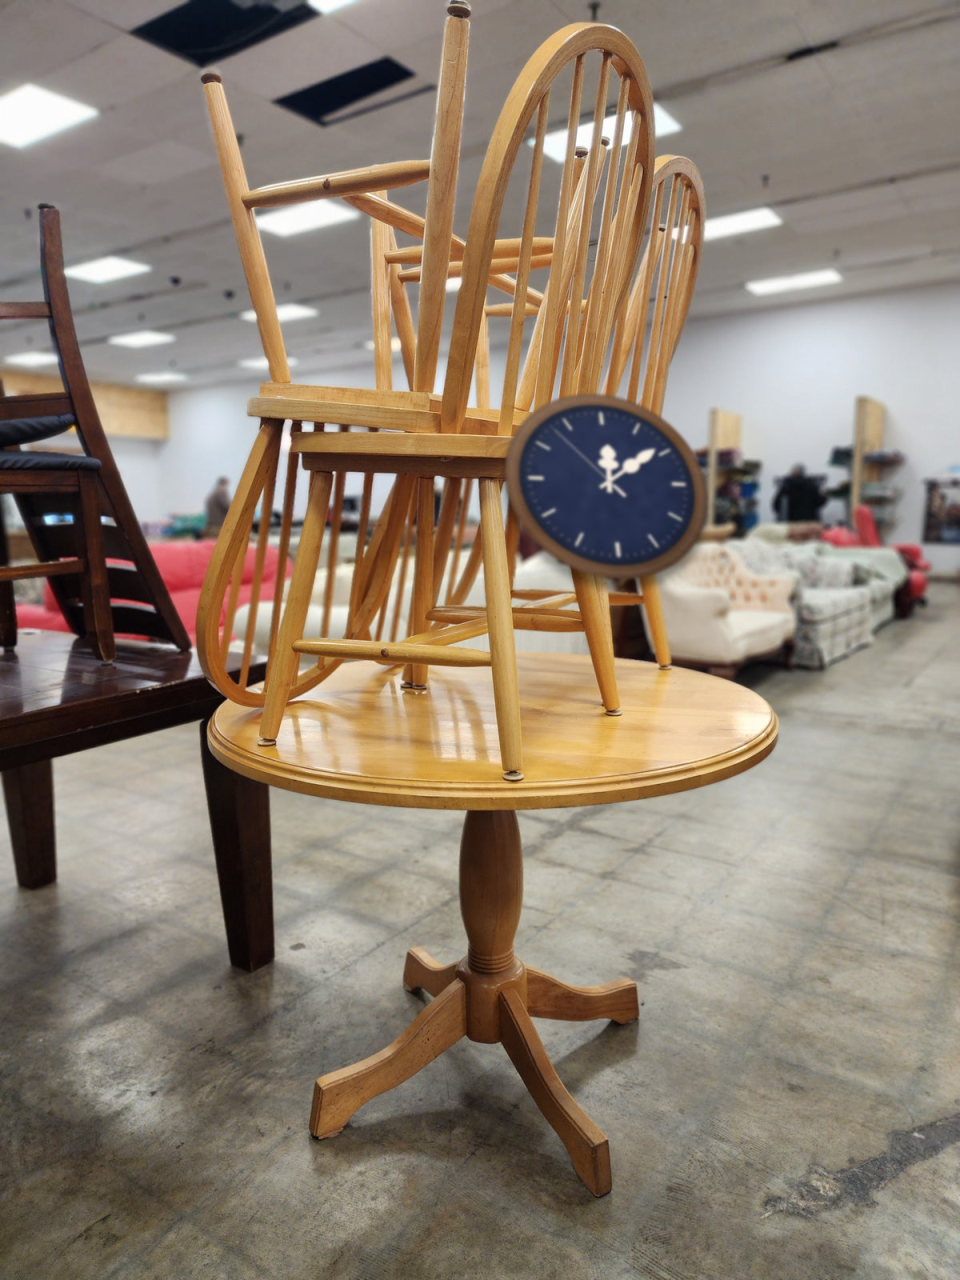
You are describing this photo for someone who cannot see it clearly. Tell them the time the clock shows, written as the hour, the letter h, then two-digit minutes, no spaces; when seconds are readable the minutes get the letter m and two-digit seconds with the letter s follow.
12h08m53s
